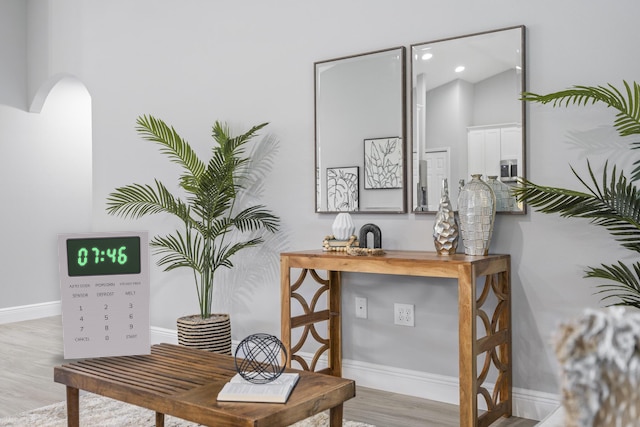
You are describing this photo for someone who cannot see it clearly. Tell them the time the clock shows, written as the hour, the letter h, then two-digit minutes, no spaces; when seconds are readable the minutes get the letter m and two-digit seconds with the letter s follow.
7h46
